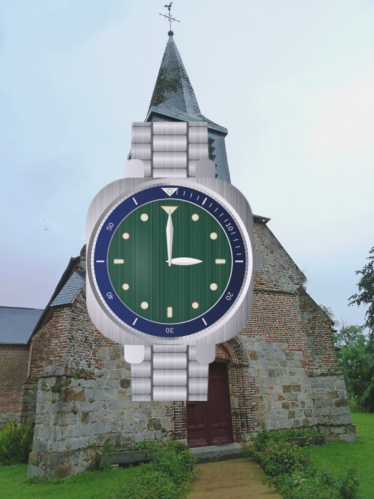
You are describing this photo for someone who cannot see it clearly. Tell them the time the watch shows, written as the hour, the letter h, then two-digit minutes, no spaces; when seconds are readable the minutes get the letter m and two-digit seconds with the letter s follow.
3h00
